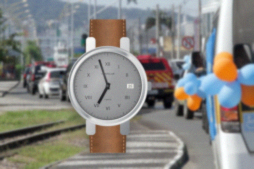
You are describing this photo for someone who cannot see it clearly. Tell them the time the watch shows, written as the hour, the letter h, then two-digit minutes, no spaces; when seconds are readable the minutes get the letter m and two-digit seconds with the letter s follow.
6h57
